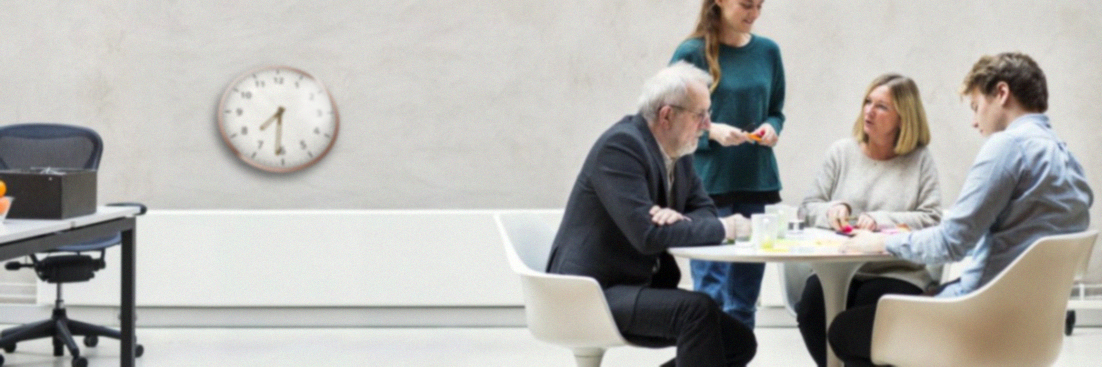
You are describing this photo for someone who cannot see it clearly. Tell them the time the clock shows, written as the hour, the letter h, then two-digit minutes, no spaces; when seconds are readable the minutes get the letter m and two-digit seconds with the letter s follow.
7h31
